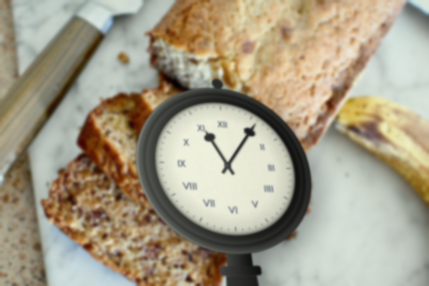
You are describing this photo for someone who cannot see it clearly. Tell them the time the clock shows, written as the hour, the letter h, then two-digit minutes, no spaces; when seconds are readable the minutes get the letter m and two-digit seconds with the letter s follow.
11h06
